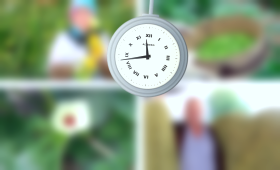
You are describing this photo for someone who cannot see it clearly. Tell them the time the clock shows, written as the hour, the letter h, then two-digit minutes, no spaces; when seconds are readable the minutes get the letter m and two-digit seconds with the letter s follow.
11h43
